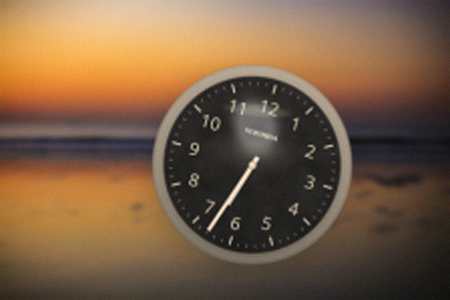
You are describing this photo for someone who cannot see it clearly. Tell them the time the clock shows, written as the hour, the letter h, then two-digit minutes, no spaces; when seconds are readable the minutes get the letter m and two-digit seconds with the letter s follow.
6h33
